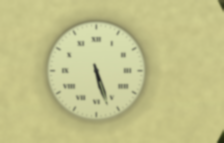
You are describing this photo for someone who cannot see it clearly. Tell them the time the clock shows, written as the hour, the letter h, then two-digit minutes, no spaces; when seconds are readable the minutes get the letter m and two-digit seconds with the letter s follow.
5h27
